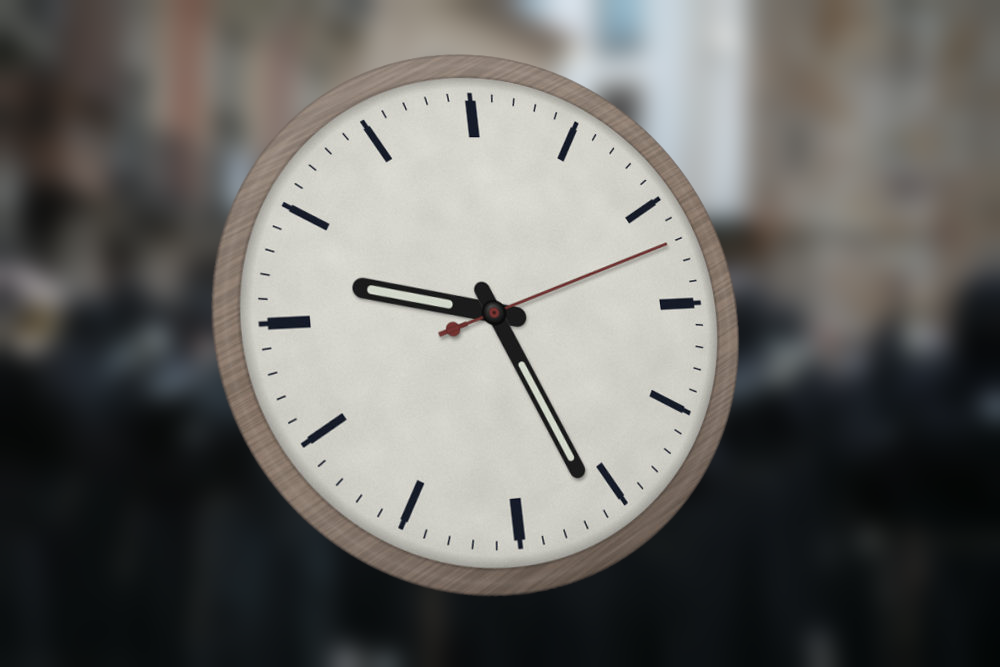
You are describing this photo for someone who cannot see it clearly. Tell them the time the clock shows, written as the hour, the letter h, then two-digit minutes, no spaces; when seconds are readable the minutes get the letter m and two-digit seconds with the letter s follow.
9h26m12s
